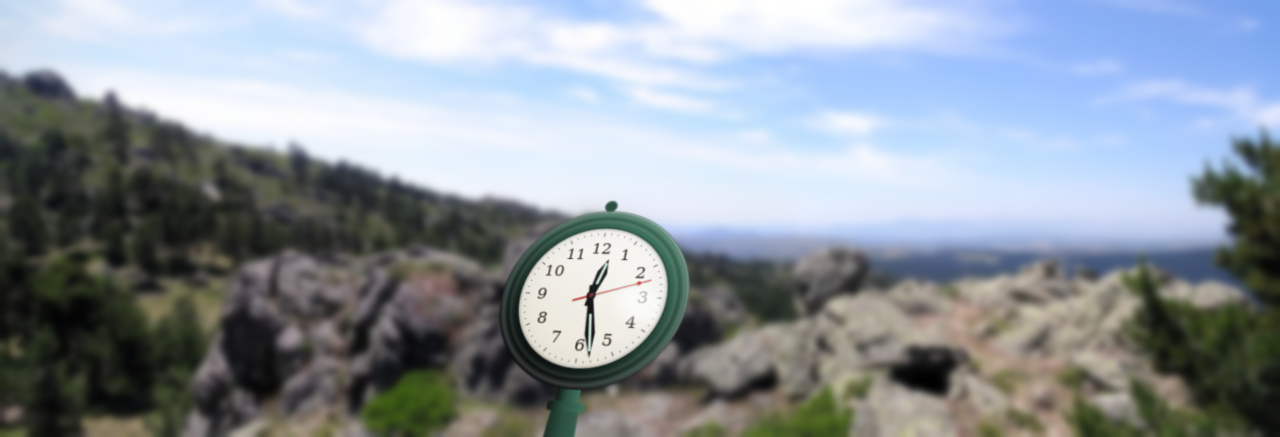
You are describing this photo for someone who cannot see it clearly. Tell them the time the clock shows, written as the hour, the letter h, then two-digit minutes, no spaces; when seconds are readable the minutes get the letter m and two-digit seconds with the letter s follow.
12h28m12s
